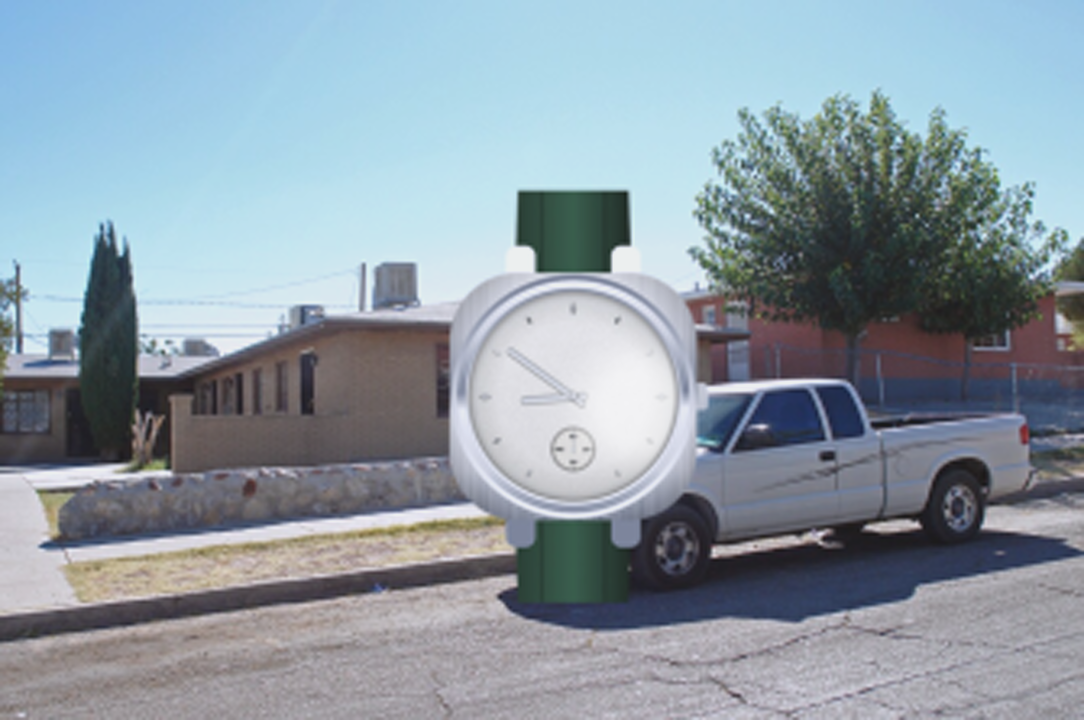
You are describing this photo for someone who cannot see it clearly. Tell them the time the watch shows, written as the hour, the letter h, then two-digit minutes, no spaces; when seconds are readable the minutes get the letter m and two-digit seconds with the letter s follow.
8h51
